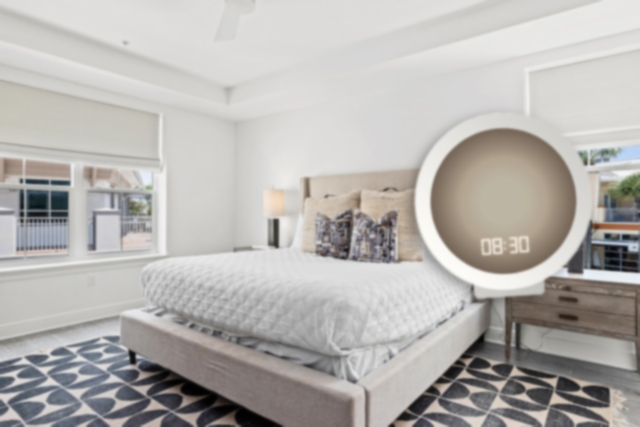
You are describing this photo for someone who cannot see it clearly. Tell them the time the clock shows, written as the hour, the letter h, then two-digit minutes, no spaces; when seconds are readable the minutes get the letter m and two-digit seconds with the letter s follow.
8h30
